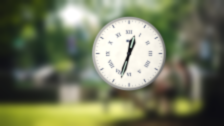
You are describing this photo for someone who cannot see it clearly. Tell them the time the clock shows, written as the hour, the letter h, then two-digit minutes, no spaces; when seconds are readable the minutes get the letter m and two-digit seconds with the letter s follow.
12h33
